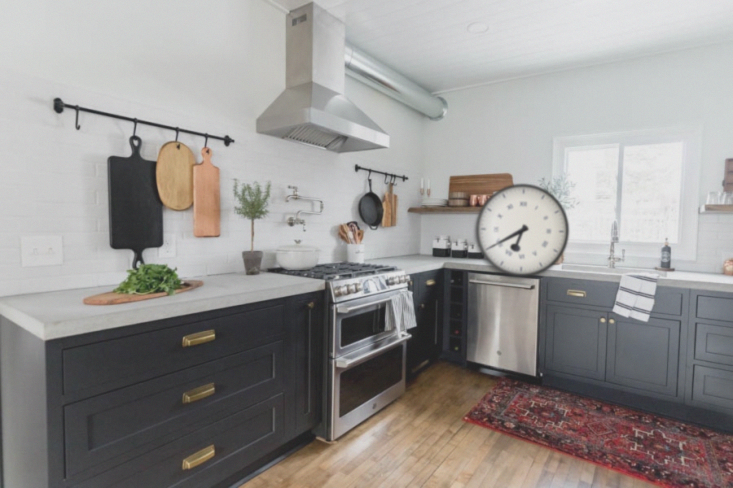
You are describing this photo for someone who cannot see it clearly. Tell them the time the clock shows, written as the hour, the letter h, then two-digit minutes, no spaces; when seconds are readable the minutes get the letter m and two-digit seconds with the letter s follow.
6h40
